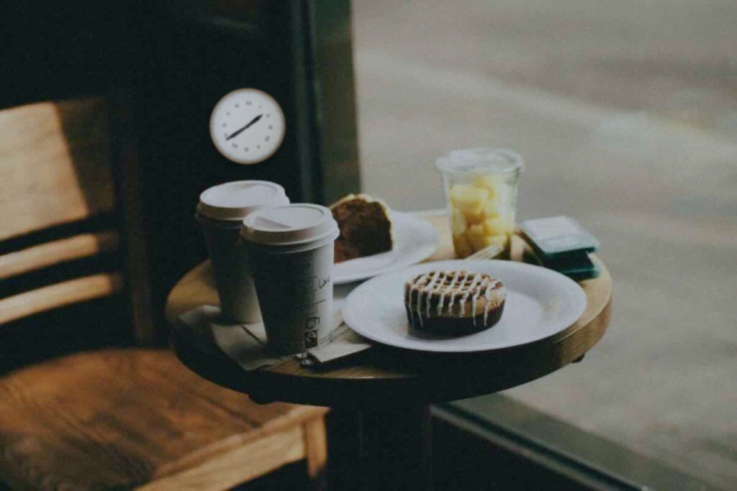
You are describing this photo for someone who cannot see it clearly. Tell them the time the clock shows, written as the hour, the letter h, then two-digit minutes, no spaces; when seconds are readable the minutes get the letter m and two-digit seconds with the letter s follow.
1h39
